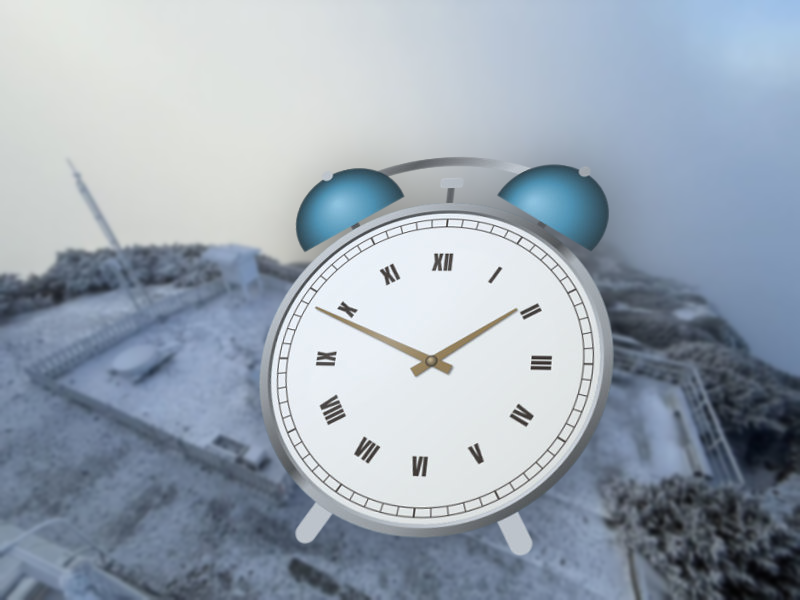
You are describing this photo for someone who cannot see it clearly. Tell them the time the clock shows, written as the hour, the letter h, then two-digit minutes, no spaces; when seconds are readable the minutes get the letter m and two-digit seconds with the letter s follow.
1h49
